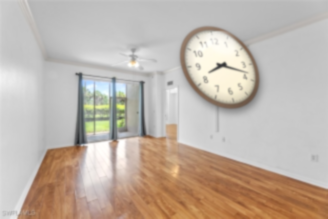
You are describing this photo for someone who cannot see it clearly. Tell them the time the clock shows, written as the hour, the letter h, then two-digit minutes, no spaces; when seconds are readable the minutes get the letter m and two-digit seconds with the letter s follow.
8h18
